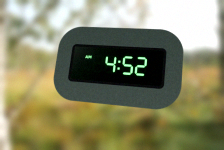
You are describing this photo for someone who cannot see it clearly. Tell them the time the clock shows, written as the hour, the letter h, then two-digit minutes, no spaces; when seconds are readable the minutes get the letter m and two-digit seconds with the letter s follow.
4h52
